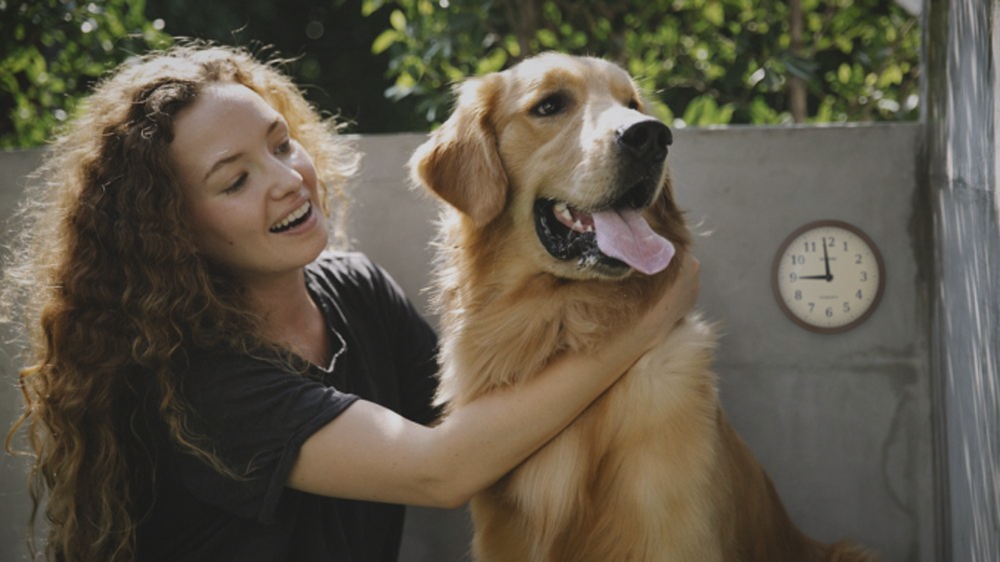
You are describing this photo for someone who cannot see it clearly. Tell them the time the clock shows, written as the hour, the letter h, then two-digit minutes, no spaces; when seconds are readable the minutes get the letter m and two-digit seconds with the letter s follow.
8h59
